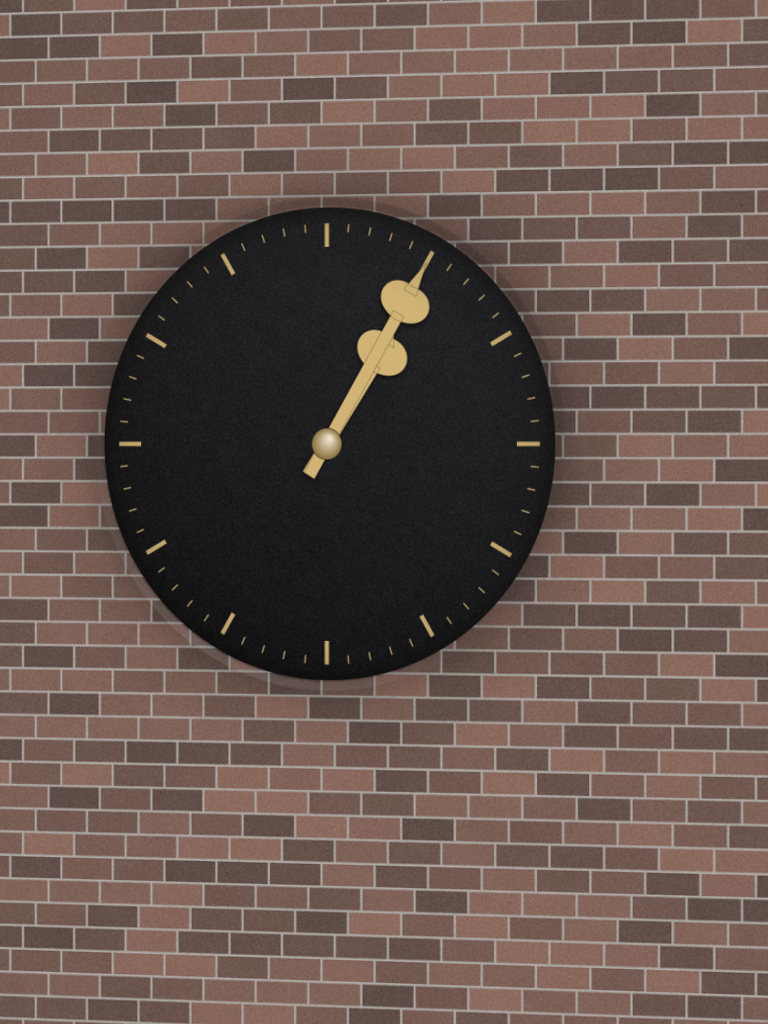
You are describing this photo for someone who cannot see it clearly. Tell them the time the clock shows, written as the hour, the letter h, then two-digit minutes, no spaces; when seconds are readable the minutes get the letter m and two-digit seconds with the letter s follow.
1h05
